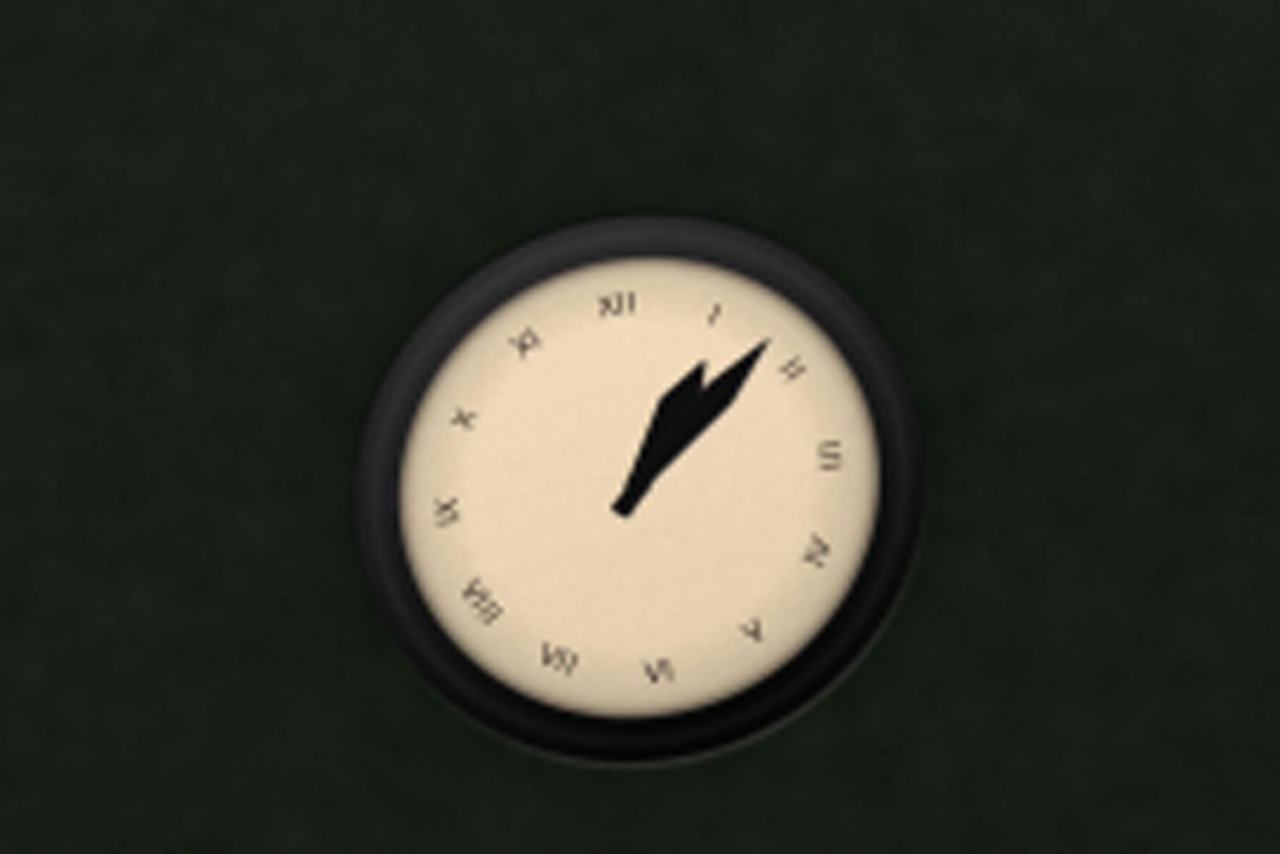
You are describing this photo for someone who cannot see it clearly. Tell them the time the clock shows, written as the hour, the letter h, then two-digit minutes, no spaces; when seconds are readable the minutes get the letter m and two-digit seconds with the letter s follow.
1h08
